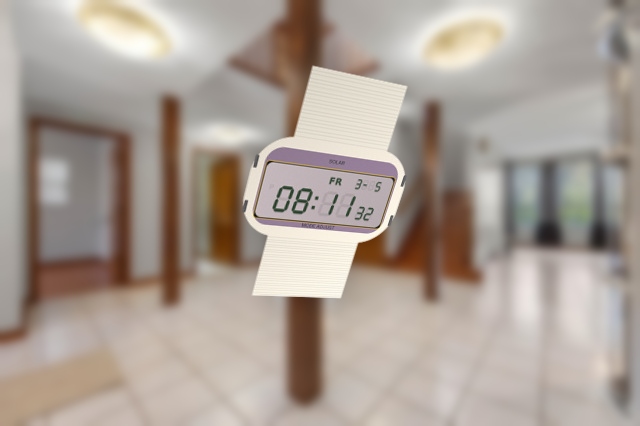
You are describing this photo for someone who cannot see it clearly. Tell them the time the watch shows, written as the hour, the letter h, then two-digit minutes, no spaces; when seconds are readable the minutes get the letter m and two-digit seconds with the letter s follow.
8h11m32s
